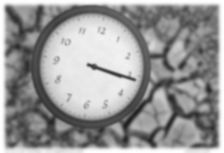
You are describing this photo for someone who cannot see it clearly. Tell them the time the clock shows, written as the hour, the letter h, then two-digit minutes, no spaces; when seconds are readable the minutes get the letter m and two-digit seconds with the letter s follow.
3h16
